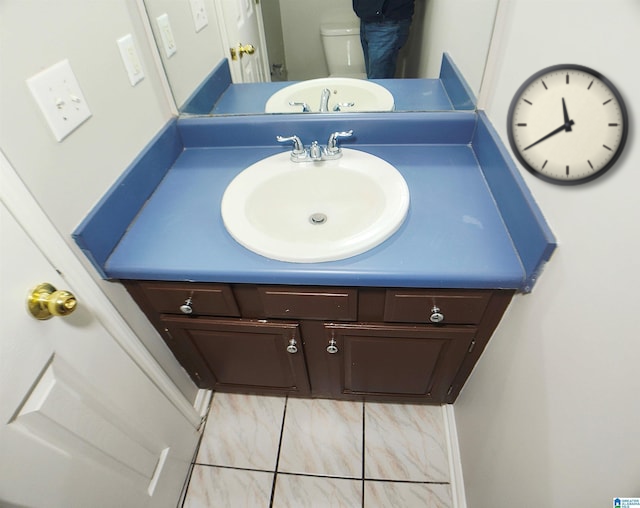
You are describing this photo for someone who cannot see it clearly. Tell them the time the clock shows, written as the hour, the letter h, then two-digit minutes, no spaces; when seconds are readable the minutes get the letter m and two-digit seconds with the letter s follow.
11h40
